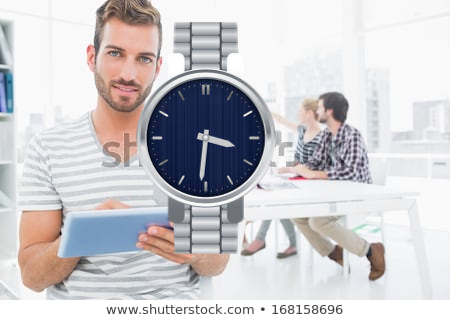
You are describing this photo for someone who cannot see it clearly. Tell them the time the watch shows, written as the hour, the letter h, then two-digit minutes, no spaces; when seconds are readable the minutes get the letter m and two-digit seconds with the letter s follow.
3h31
